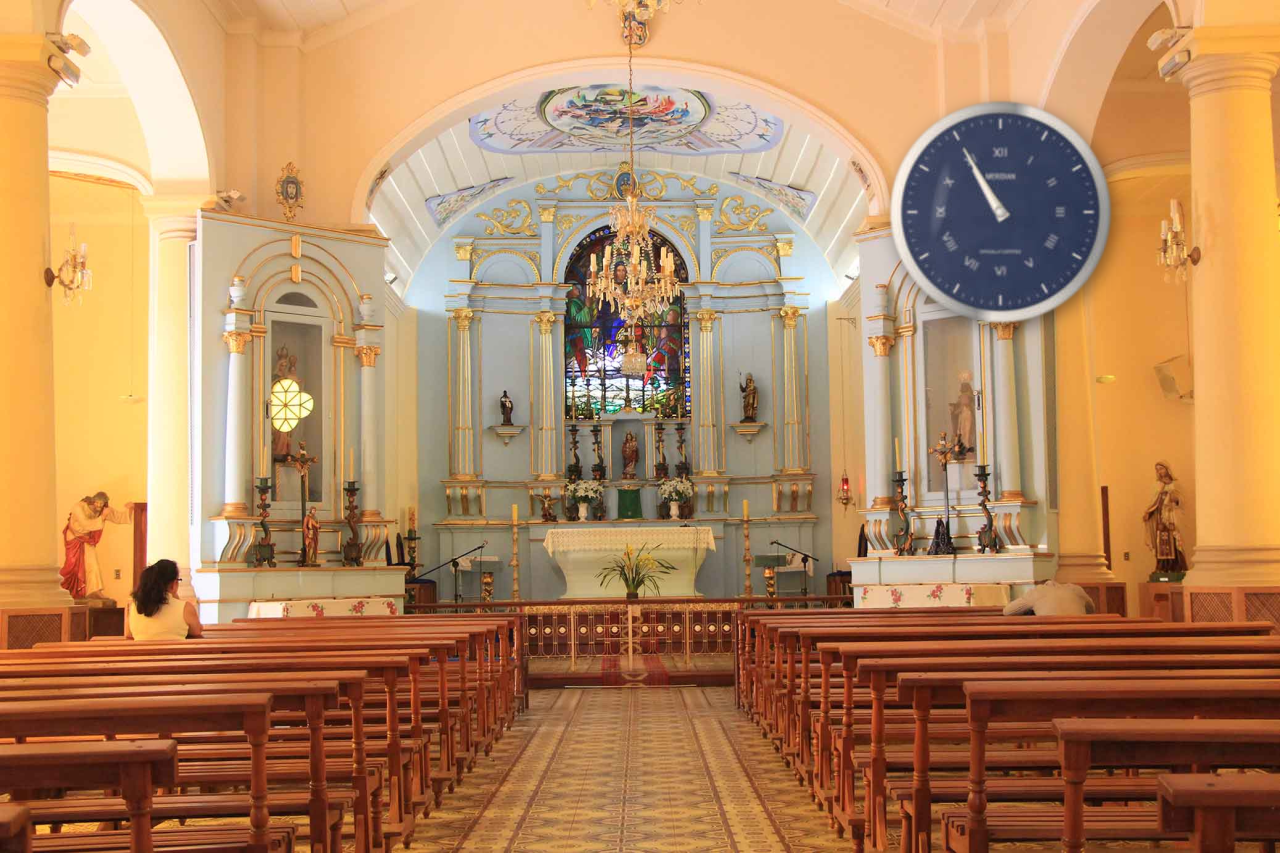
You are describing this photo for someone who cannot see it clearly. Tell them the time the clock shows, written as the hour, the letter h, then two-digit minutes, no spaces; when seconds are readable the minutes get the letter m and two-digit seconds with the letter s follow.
10h55
